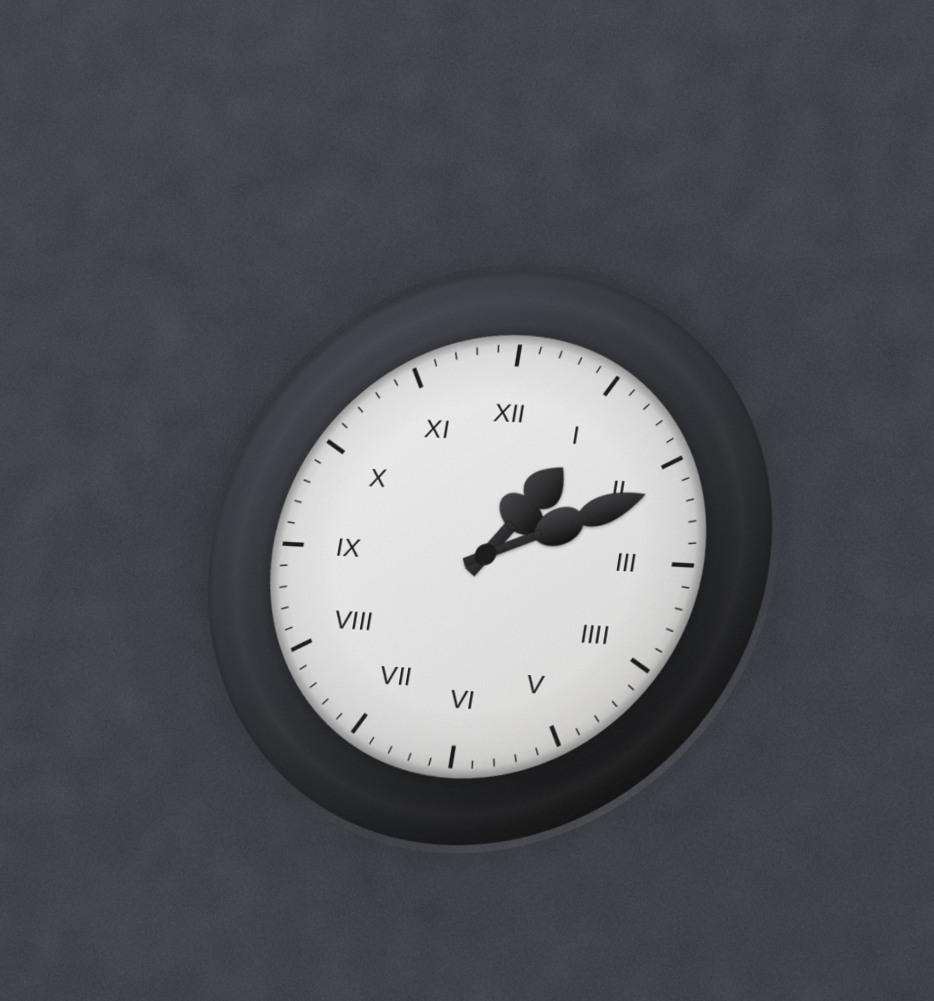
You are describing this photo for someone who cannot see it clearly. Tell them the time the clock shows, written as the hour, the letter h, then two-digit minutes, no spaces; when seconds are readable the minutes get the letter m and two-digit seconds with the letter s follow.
1h11
